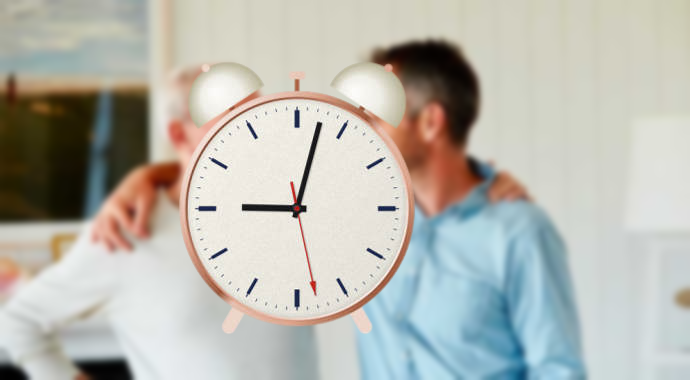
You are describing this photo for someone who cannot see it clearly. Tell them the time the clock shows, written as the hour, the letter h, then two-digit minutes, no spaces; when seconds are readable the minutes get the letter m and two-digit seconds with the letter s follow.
9h02m28s
